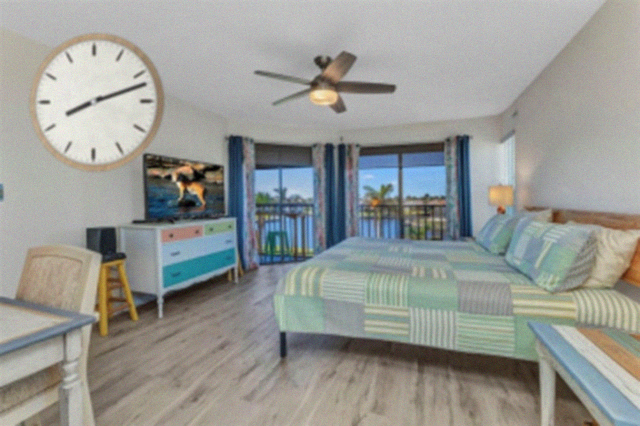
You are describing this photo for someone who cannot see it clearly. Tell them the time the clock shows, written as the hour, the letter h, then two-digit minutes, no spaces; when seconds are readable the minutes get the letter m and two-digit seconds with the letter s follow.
8h12
